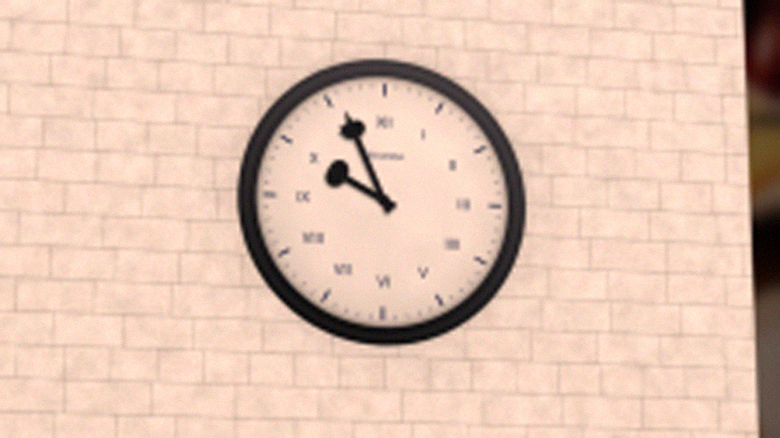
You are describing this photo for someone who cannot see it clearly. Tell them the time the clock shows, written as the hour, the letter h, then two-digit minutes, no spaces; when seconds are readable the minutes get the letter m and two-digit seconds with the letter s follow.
9h56
